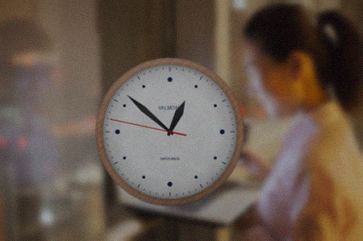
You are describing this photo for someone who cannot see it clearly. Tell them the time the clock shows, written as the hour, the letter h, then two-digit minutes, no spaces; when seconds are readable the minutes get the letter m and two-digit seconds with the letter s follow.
12h51m47s
